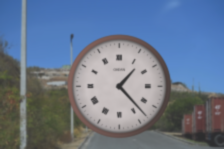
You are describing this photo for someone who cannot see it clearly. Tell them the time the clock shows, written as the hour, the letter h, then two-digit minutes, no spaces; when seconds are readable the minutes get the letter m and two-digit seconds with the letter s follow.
1h23
